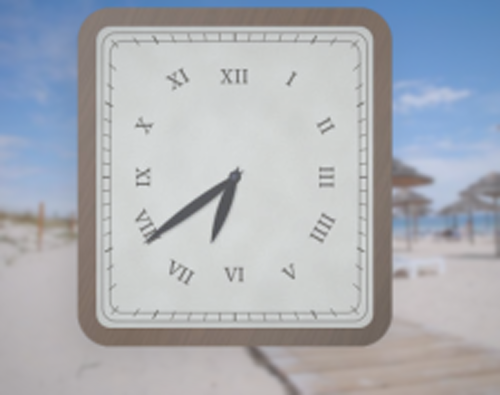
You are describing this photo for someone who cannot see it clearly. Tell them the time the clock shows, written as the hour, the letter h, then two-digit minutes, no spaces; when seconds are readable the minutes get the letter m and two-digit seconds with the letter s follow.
6h39
